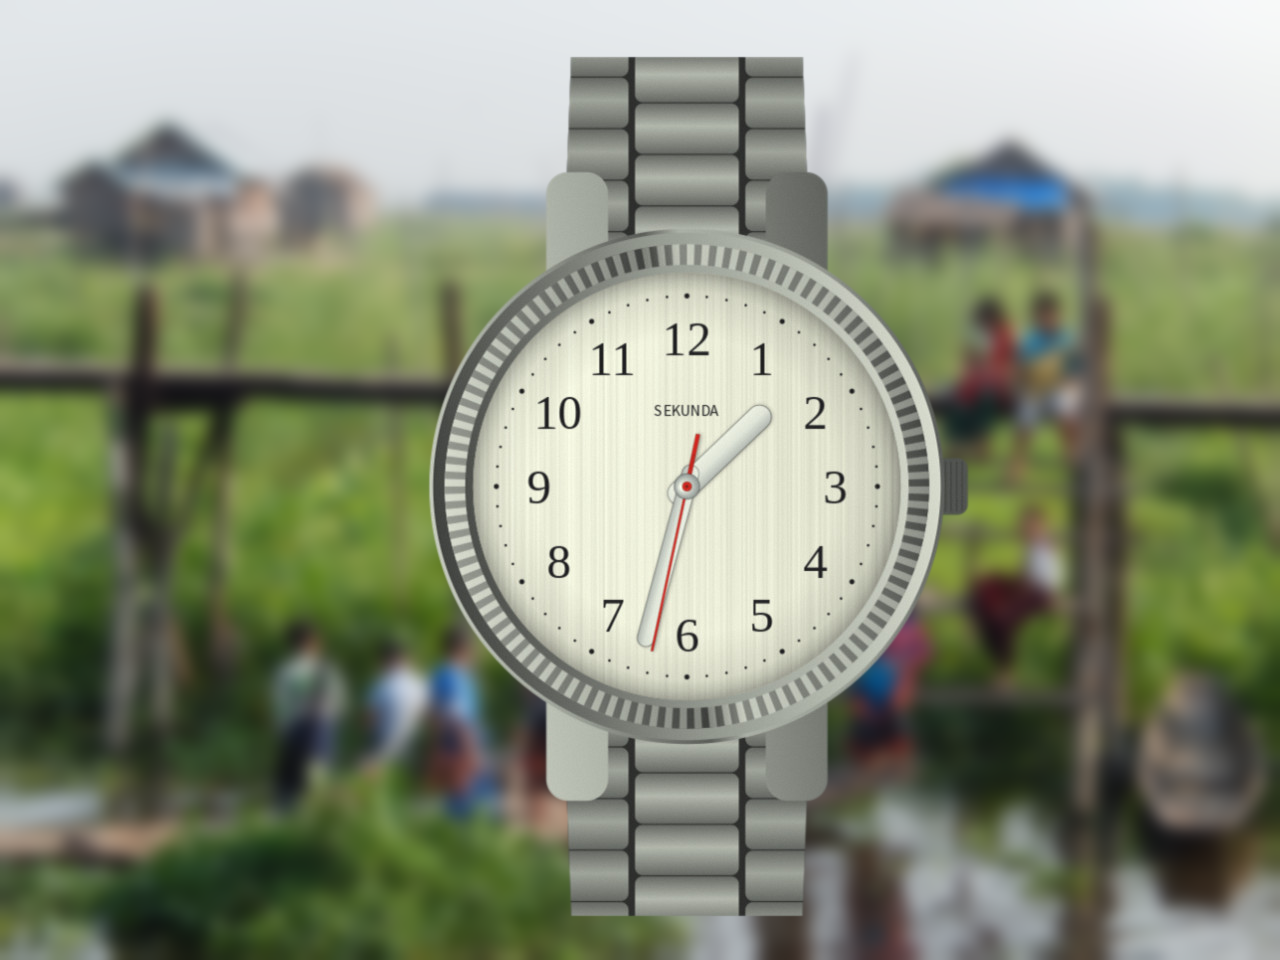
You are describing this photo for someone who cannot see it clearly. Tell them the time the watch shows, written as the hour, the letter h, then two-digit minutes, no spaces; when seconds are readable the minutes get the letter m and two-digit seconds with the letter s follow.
1h32m32s
